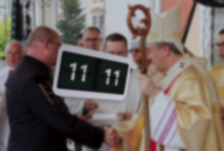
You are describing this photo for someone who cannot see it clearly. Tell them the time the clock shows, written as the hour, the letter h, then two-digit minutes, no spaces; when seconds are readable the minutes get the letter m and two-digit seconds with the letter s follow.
11h11
